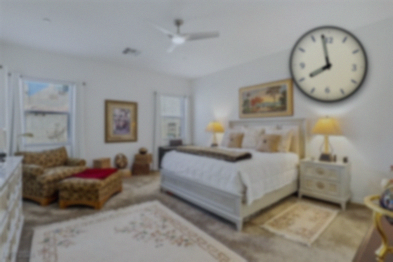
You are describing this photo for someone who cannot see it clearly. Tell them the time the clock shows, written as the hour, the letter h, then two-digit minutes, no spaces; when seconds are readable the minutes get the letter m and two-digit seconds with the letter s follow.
7h58
